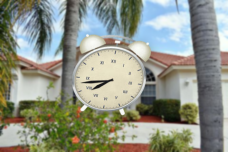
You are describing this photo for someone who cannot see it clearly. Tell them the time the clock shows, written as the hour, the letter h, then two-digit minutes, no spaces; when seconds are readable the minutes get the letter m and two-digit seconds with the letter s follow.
7h43
